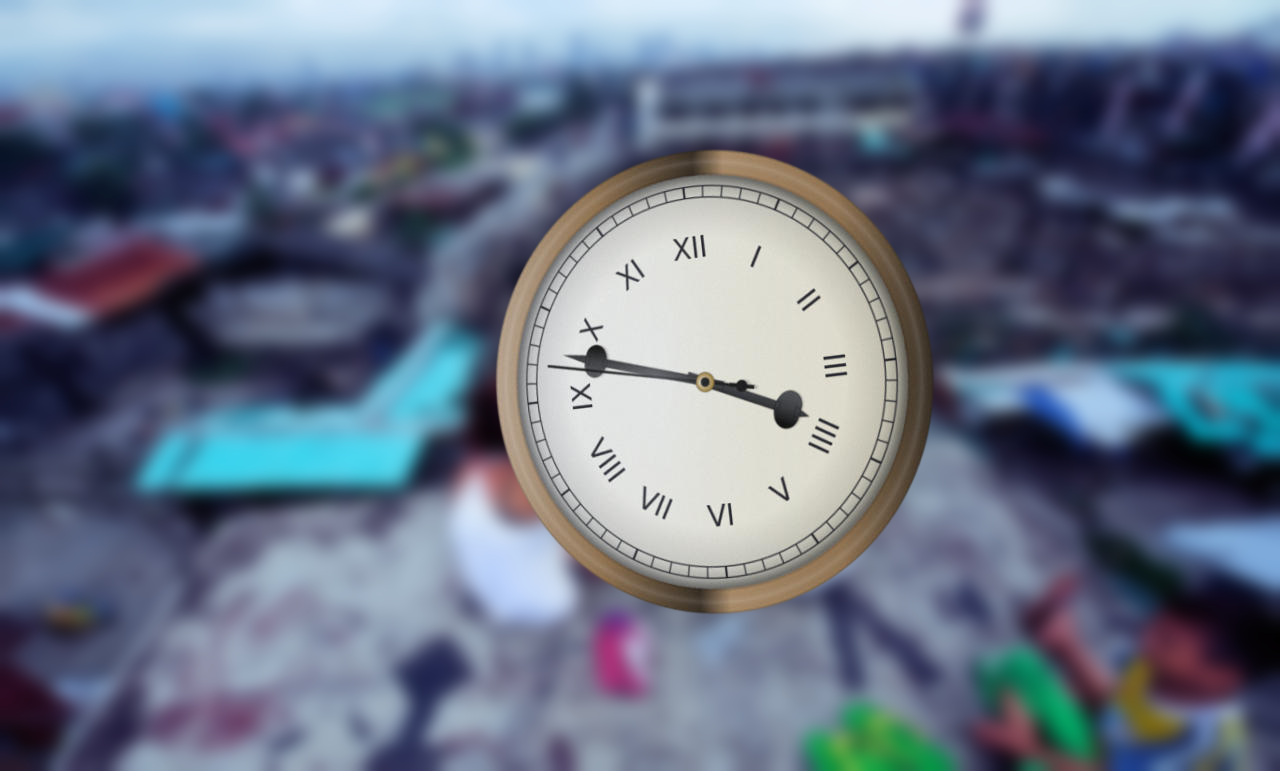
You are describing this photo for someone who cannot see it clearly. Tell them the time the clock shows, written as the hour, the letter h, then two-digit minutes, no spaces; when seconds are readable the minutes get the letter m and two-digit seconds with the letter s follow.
3h47m47s
